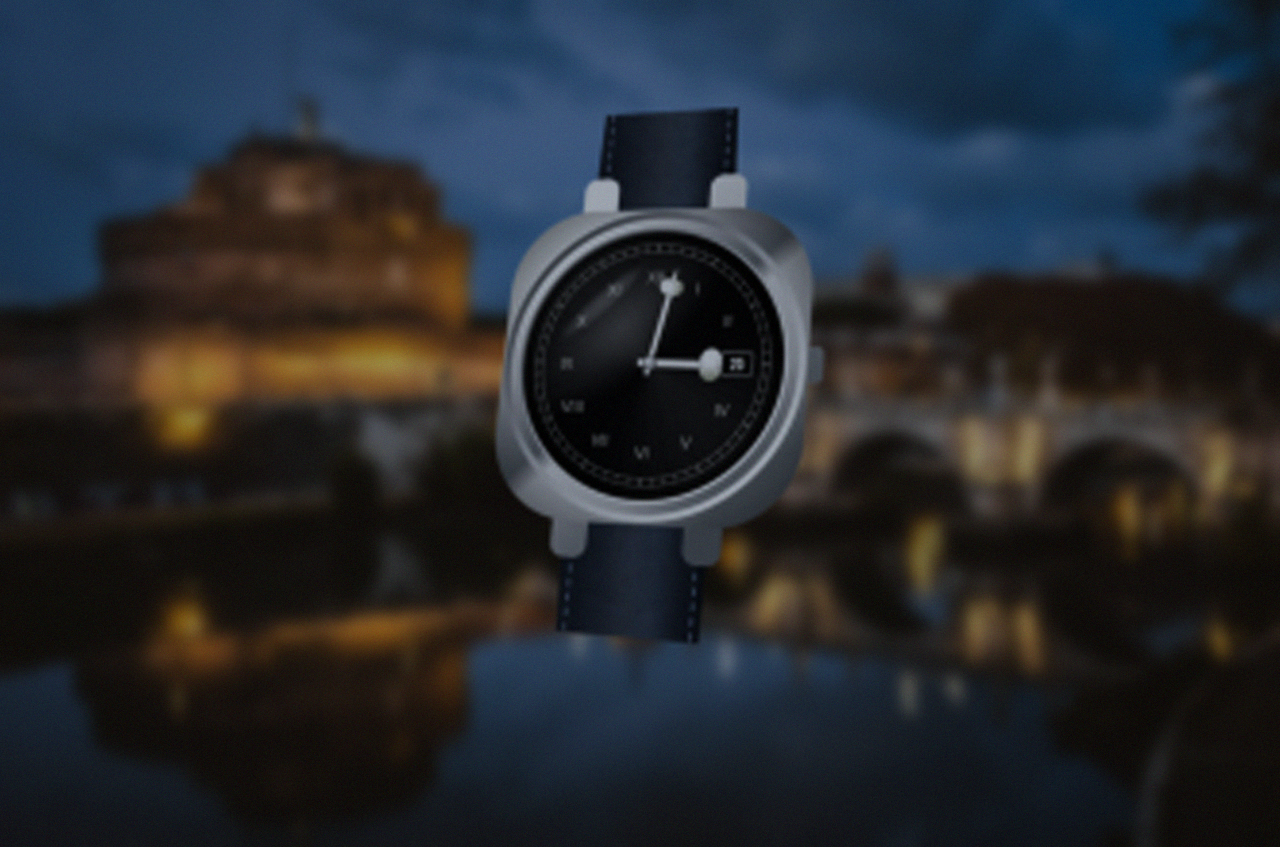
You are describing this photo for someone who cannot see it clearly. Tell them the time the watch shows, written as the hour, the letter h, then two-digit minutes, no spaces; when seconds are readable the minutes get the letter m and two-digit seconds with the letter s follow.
3h02
